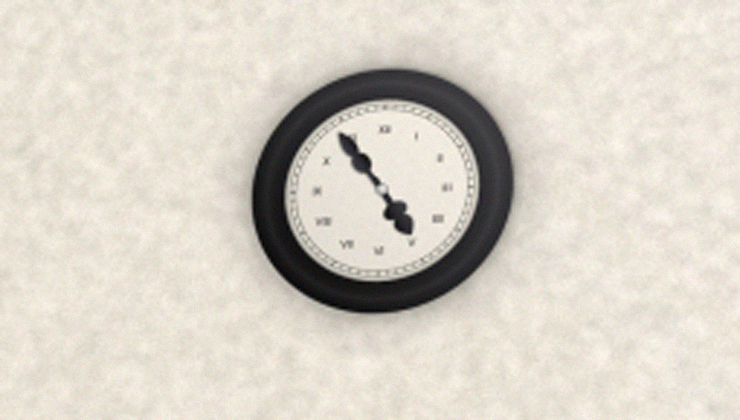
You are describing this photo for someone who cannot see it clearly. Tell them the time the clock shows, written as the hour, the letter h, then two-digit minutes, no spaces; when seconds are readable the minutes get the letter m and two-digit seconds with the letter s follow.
4h54
